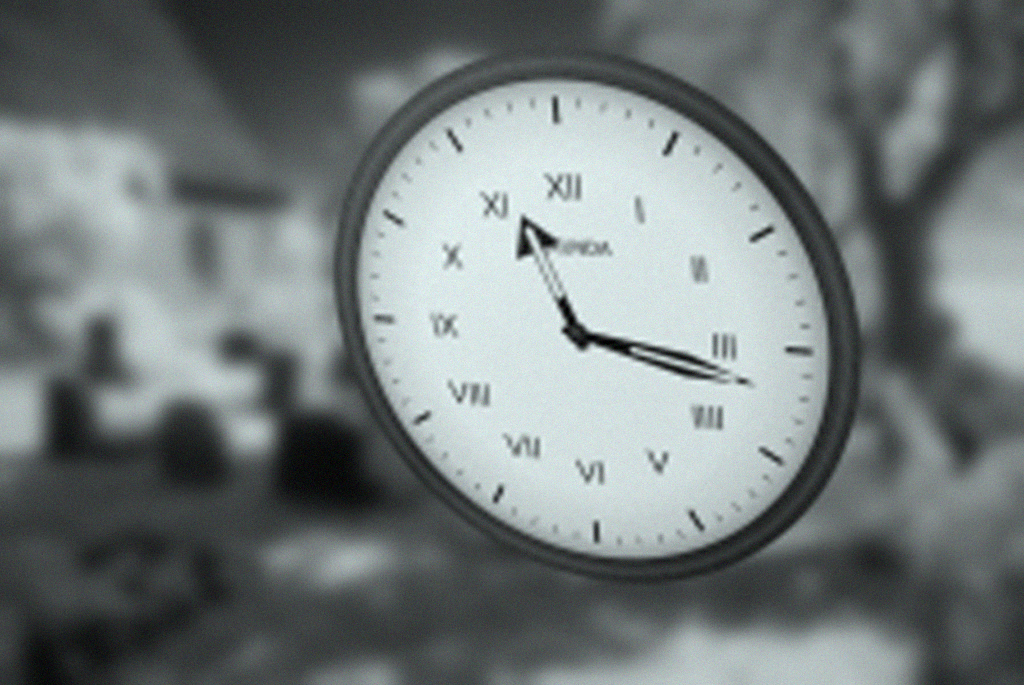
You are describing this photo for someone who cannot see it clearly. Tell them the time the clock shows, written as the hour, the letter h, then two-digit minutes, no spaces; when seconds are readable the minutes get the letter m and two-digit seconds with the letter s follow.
11h17
